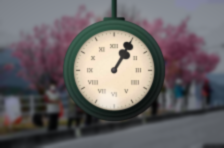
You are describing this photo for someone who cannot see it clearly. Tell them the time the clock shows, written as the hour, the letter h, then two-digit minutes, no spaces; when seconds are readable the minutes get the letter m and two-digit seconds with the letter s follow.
1h05
